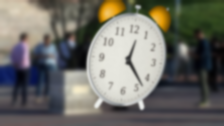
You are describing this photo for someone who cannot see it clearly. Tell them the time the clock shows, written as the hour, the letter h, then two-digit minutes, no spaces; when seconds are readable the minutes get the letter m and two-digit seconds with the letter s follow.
12h23
